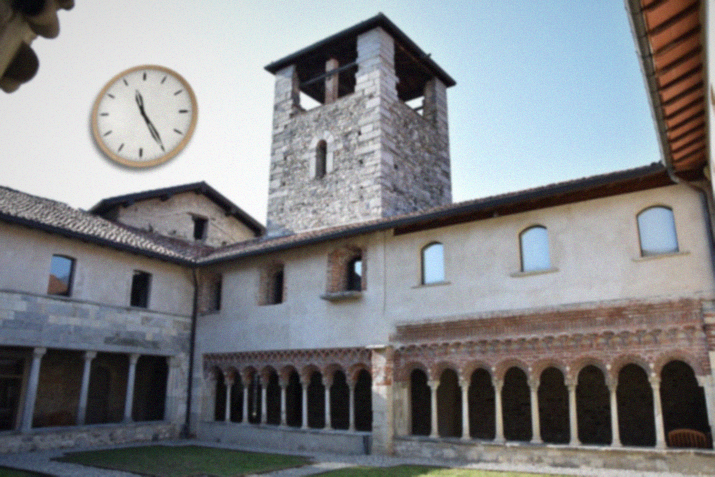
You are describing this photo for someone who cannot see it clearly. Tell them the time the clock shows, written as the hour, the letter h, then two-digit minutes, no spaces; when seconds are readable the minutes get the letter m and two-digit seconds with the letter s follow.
11h25
